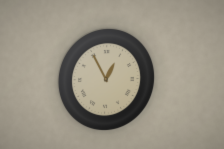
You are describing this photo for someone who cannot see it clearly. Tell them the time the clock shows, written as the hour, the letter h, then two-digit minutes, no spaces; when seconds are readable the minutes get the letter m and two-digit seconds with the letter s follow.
12h55
